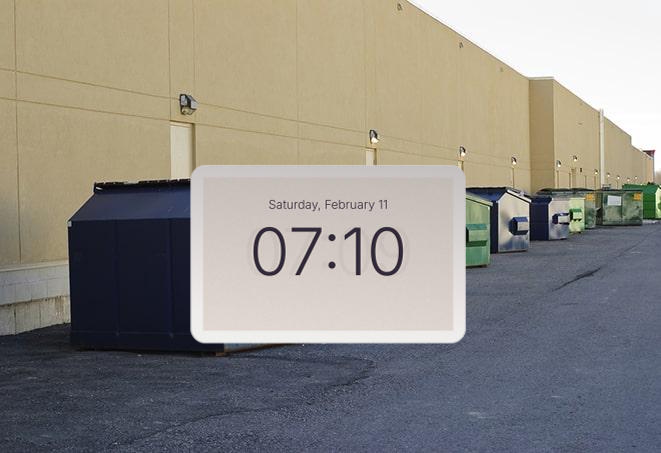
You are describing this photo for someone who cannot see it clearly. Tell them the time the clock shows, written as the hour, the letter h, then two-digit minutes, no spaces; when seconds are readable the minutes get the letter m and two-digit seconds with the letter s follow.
7h10
